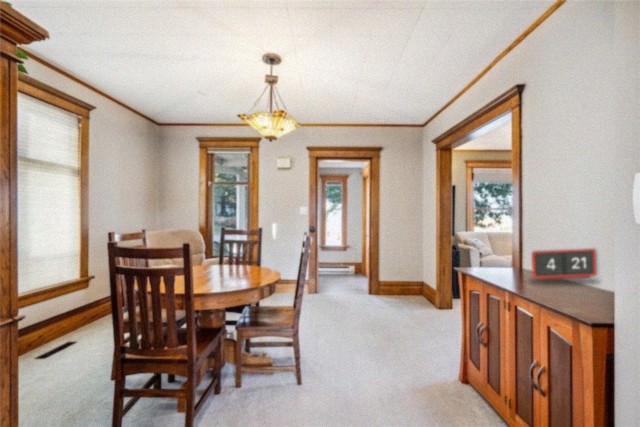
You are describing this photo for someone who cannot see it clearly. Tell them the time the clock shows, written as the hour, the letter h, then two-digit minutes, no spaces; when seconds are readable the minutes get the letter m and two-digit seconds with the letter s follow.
4h21
